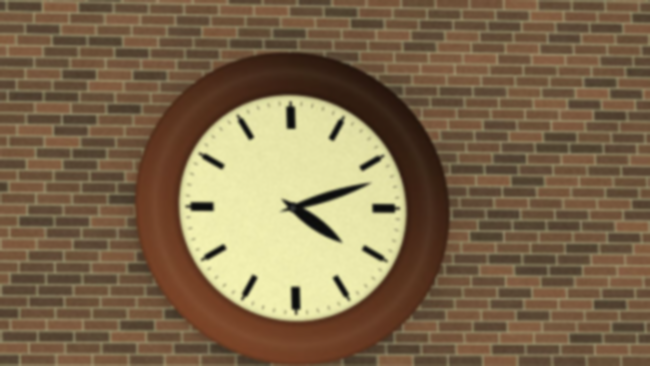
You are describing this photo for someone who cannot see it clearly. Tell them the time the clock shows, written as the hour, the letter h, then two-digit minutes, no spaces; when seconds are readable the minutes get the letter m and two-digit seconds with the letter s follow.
4h12
